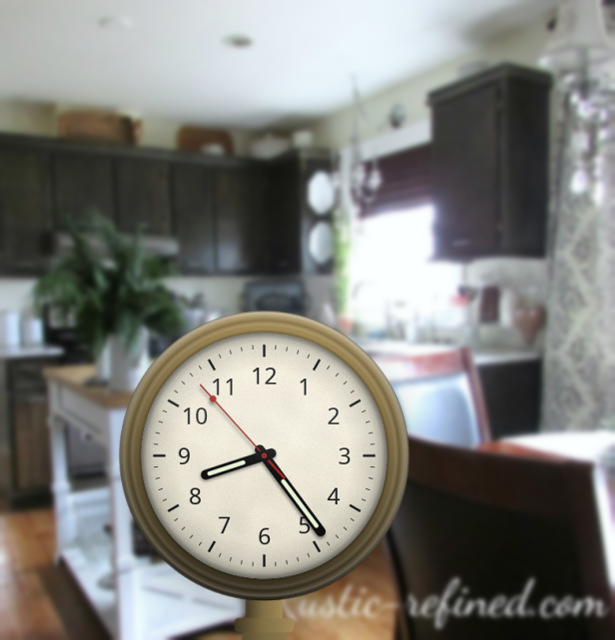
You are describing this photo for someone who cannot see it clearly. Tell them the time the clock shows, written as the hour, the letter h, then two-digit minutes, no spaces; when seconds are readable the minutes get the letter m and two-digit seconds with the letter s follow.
8h23m53s
